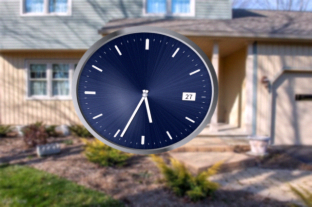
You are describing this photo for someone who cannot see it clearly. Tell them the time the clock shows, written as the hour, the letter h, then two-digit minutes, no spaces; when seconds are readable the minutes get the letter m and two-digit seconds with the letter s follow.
5h34
